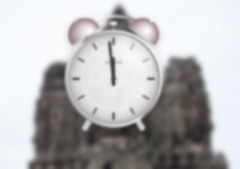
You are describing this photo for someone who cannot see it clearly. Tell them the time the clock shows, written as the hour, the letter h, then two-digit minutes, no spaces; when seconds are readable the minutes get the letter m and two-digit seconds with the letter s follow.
11h59
